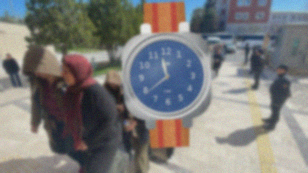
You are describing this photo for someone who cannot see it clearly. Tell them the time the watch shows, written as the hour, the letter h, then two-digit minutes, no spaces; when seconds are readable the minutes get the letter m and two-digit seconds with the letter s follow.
11h39
